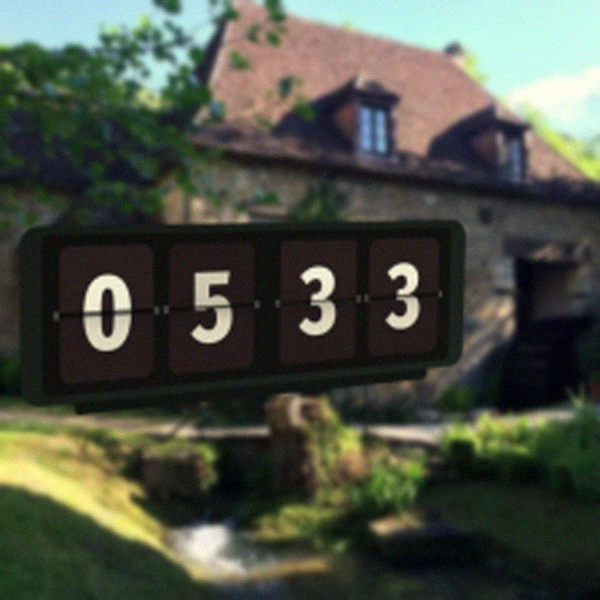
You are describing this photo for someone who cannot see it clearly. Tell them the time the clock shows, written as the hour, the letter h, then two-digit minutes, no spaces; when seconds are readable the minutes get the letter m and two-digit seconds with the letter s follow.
5h33
